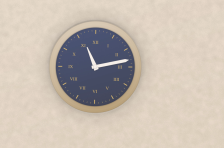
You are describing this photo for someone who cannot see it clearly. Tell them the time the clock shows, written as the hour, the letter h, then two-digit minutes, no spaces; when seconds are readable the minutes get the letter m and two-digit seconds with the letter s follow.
11h13
